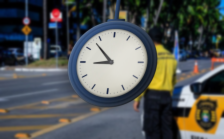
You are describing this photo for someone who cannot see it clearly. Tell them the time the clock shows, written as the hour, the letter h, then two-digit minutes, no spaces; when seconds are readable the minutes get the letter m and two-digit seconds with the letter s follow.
8h53
